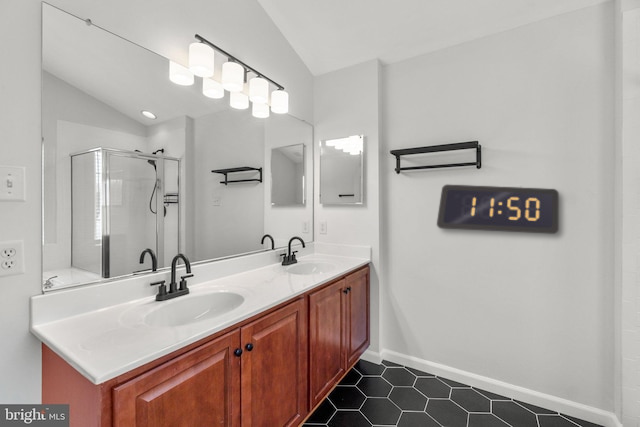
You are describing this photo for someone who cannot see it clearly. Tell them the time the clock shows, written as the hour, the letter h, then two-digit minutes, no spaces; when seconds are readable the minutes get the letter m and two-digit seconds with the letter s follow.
11h50
